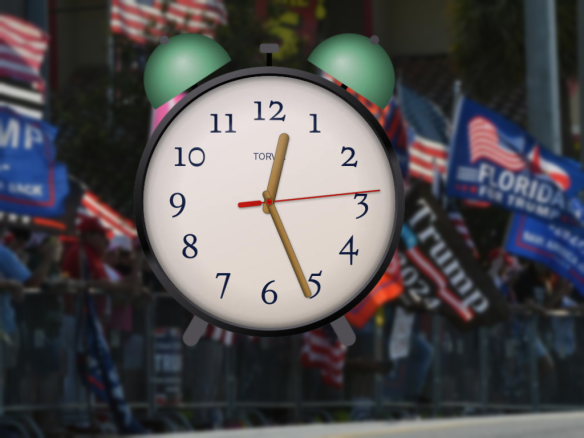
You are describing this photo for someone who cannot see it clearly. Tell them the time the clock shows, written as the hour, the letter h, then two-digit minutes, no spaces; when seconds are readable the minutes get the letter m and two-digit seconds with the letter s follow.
12h26m14s
